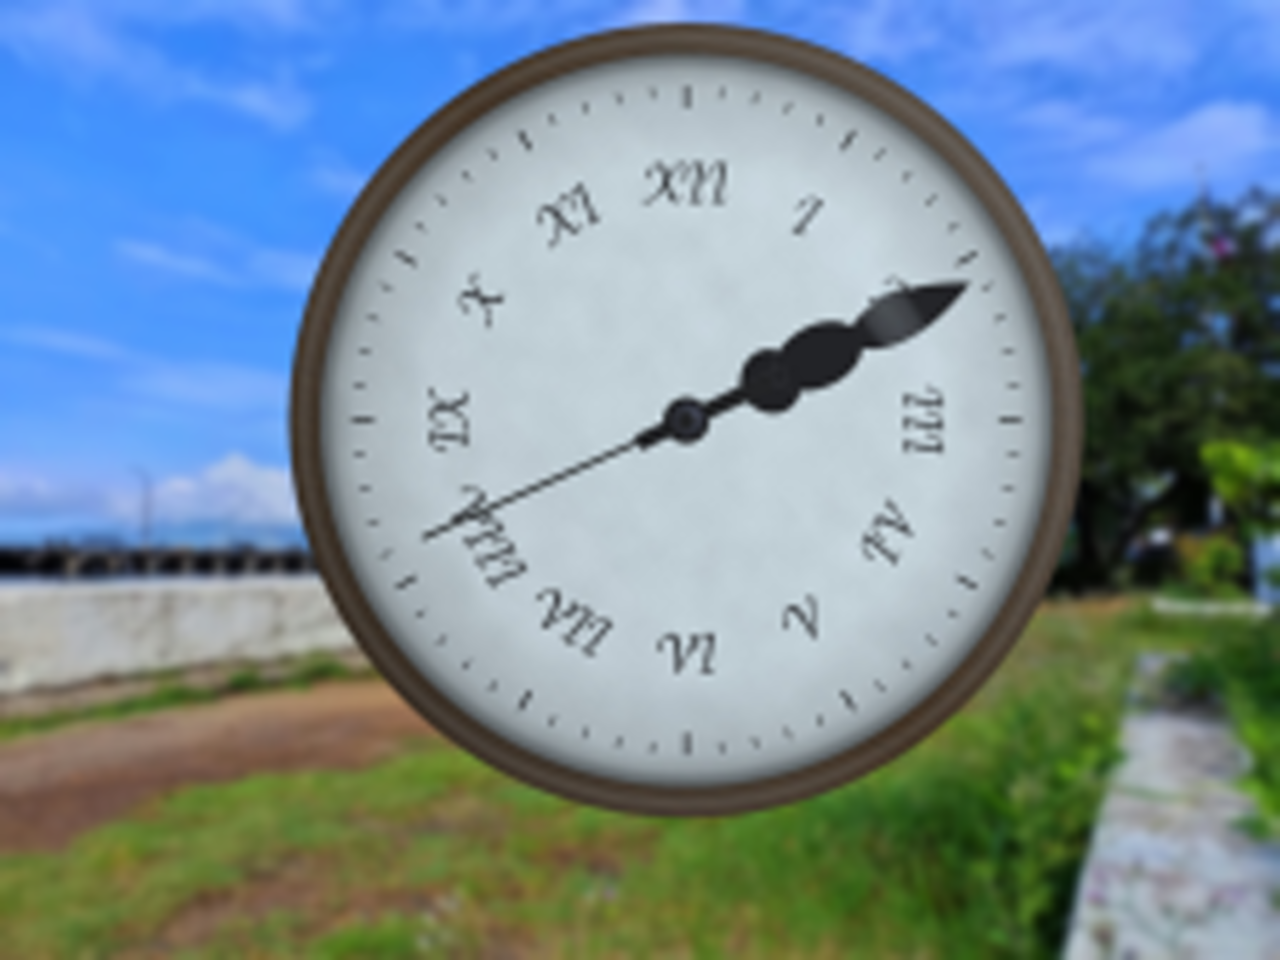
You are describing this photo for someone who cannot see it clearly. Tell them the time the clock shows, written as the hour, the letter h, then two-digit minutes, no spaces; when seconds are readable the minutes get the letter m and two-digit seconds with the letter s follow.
2h10m41s
